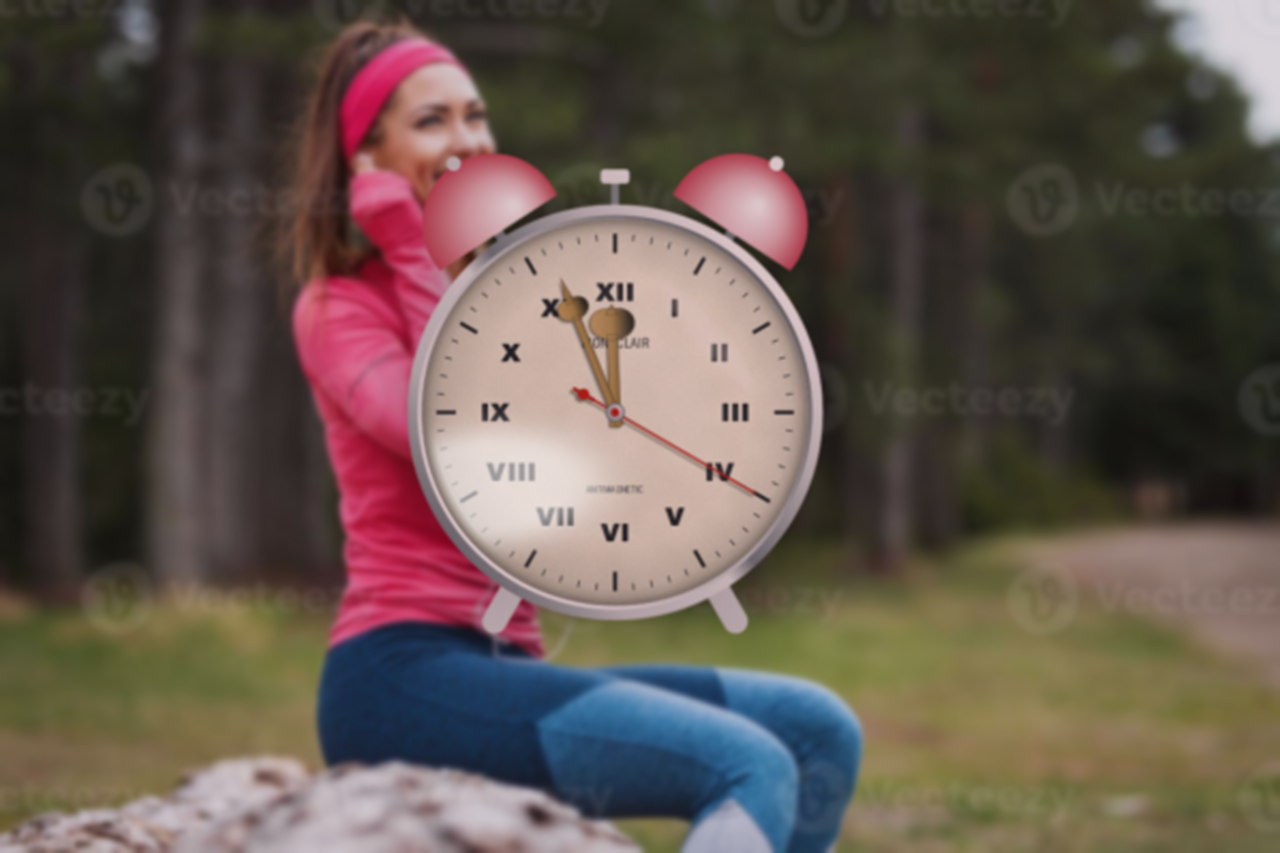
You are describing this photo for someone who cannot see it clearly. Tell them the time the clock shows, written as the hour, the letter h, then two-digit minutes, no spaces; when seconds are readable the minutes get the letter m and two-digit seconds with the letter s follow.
11h56m20s
